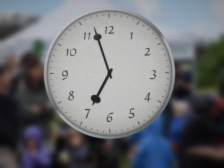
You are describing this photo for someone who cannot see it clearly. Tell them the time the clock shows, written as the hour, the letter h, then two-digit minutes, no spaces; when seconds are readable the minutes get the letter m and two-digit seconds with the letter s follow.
6h57
